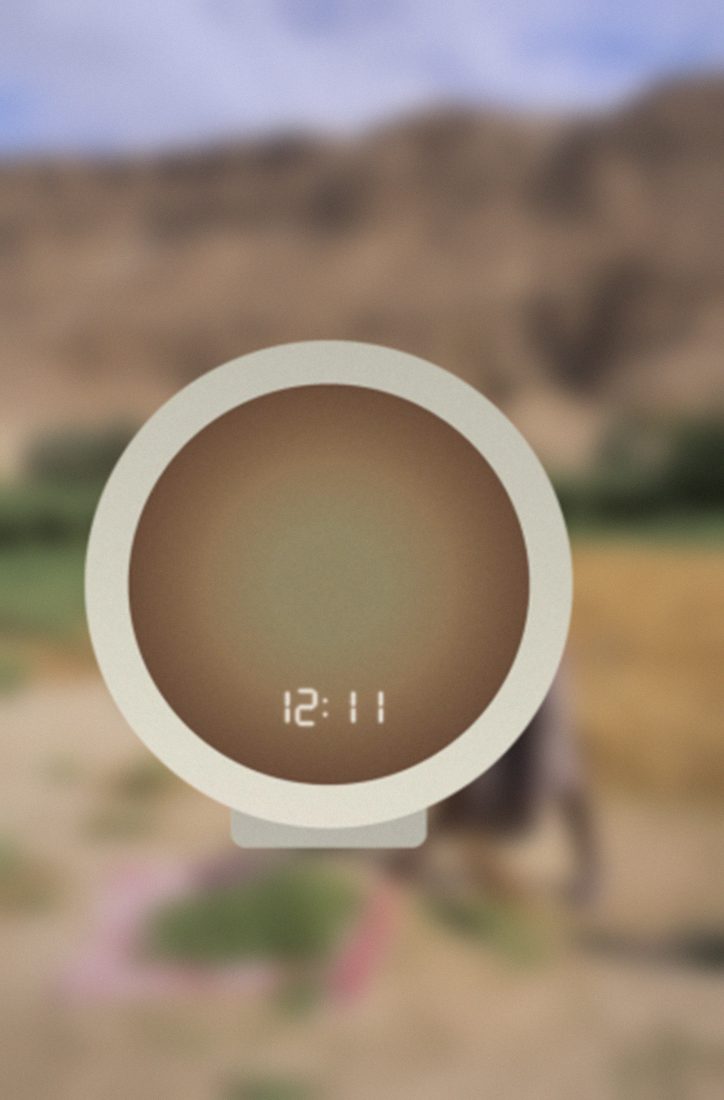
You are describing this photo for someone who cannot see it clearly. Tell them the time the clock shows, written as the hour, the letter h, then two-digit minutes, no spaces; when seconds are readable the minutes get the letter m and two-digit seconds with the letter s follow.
12h11
